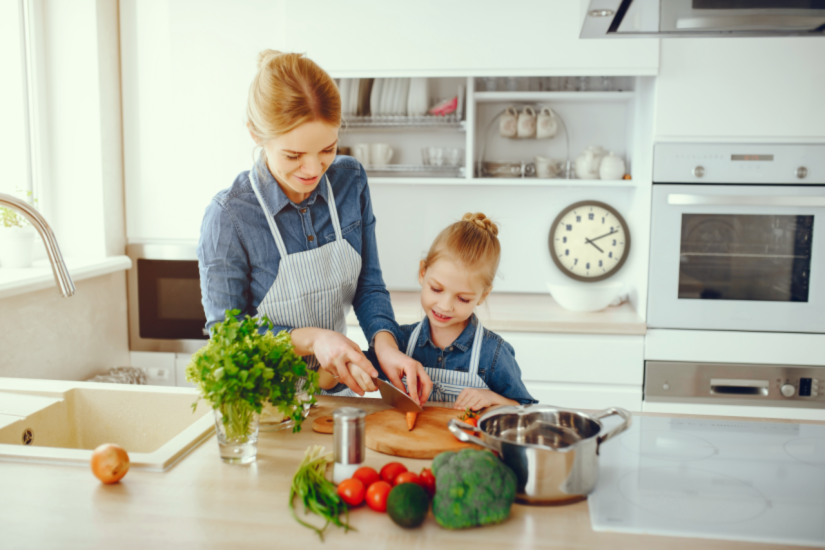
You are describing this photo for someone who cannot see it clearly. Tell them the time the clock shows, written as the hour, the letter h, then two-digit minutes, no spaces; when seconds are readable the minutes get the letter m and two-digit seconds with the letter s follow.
4h11
